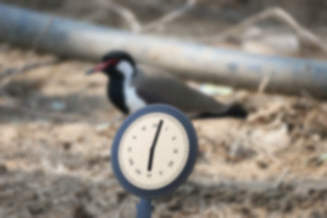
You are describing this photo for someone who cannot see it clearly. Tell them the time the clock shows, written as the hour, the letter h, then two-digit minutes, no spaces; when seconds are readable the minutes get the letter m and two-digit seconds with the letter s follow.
6h02
